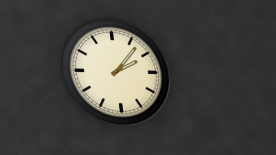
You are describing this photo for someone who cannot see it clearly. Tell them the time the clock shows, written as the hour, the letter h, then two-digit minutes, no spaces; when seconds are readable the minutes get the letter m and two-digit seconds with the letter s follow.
2h07
